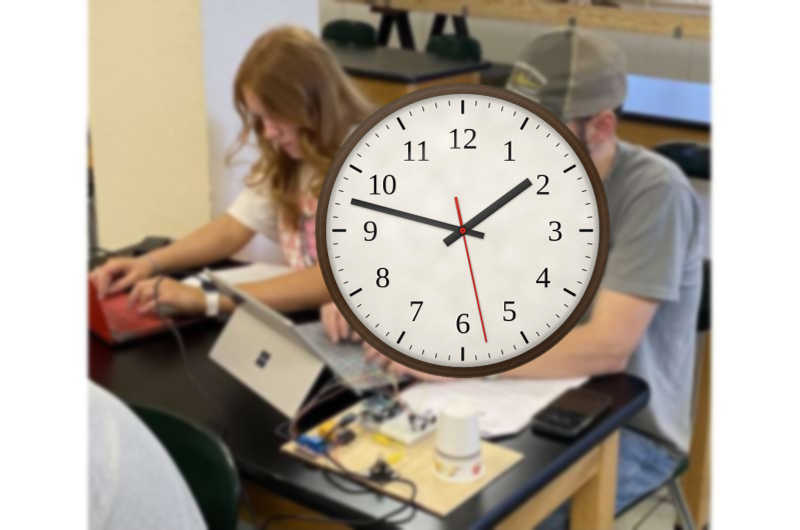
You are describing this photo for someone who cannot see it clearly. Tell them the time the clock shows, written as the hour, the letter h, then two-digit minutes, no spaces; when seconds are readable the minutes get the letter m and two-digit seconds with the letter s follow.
1h47m28s
